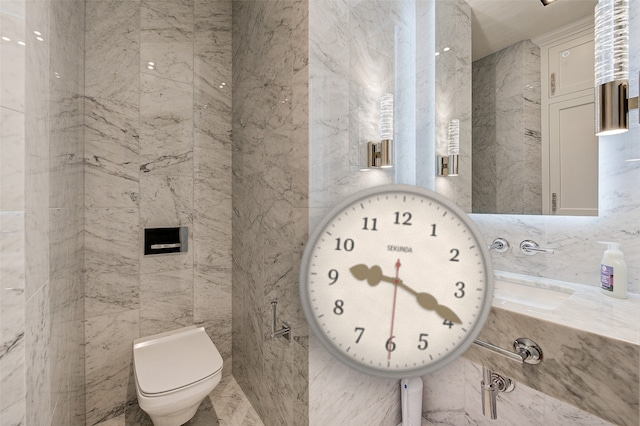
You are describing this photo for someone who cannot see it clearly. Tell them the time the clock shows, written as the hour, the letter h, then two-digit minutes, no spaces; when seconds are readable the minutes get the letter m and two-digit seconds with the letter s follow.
9h19m30s
